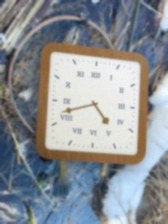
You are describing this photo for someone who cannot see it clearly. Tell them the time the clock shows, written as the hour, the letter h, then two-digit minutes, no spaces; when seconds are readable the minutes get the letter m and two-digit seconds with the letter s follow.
4h42
